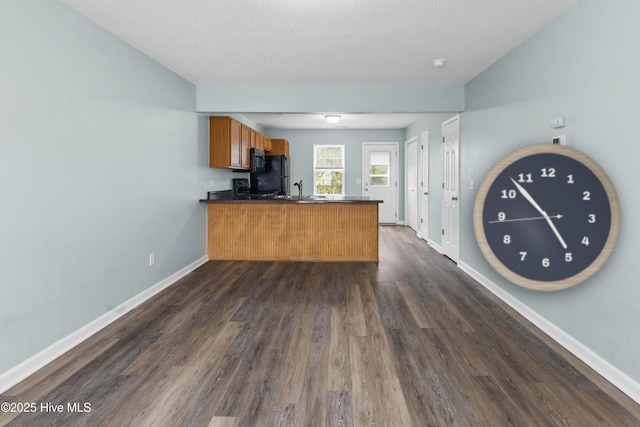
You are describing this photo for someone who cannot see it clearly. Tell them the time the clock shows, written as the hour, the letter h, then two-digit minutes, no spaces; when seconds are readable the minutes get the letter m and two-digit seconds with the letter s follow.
4h52m44s
